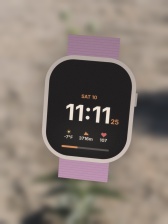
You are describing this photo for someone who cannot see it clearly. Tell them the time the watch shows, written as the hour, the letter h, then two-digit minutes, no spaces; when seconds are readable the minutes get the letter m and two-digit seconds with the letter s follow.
11h11
